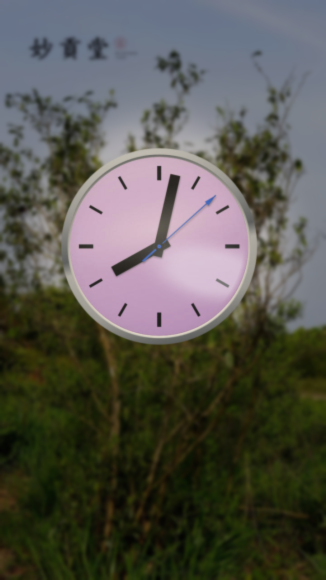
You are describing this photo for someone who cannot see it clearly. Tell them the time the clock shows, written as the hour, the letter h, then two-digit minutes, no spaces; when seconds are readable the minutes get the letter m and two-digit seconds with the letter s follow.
8h02m08s
